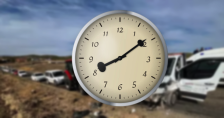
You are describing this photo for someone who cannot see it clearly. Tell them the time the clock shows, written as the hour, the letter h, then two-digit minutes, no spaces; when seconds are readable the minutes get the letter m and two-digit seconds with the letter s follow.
8h09
